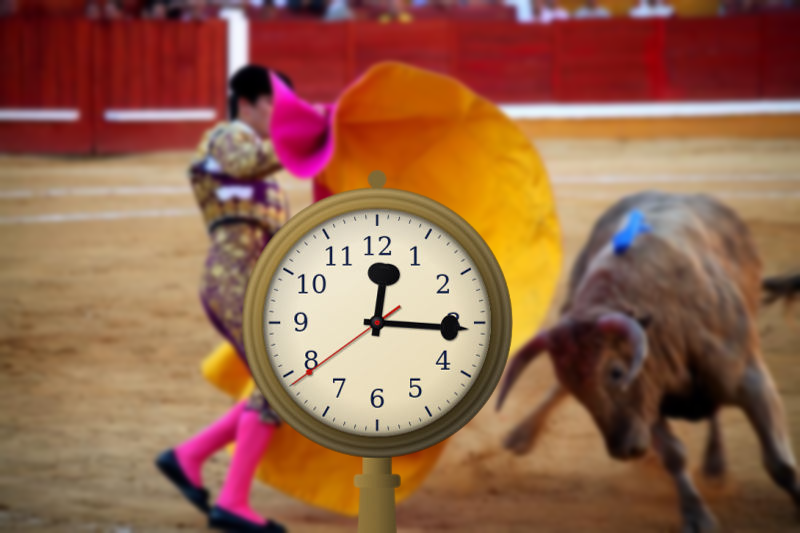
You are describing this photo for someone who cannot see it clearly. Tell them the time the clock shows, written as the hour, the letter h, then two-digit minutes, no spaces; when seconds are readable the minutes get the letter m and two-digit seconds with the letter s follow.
12h15m39s
